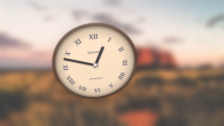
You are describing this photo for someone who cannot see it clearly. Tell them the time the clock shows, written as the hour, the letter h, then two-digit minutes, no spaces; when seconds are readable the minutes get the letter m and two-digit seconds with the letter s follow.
12h48
